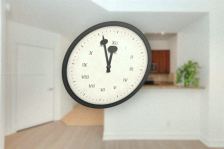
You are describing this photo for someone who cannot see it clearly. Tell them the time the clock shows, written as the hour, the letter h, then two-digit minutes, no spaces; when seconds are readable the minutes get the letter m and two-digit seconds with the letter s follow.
11h56
